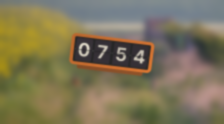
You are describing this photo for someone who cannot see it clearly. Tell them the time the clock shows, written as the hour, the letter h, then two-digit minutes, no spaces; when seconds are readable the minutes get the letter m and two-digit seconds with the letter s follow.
7h54
